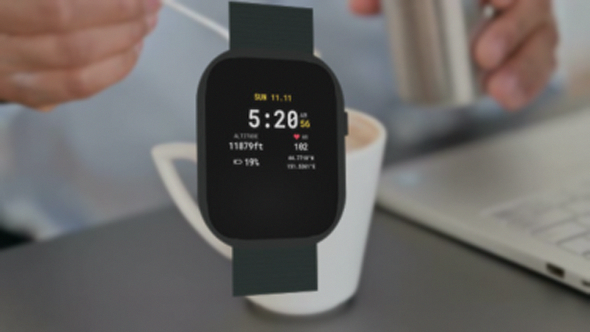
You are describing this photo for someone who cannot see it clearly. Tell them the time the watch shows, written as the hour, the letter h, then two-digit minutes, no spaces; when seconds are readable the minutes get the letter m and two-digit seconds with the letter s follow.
5h20
